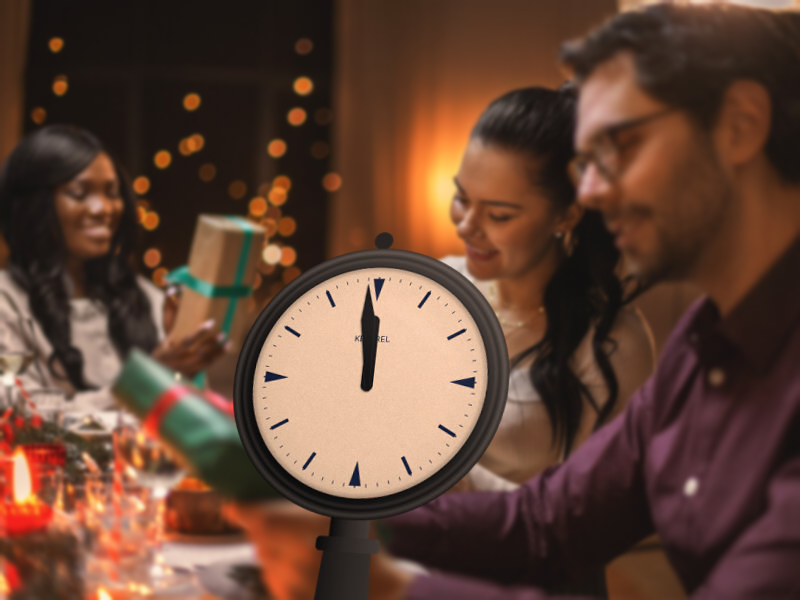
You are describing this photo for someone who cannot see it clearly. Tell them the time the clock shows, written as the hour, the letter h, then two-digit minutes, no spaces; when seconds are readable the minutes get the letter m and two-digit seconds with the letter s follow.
11h59
